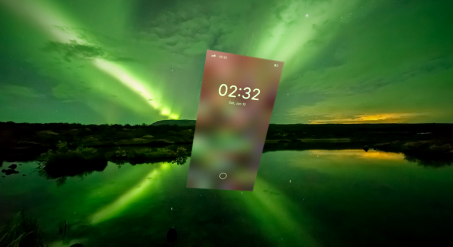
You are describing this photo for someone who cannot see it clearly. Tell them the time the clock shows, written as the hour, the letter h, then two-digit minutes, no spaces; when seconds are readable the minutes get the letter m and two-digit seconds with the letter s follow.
2h32
